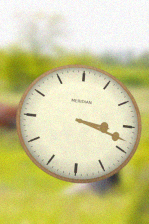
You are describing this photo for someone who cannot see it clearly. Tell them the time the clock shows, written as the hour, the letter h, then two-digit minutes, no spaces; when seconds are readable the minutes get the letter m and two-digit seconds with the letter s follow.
3h18
